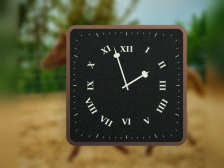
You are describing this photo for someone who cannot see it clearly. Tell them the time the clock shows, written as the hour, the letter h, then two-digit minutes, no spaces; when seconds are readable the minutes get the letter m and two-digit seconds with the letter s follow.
1h57
